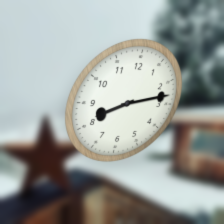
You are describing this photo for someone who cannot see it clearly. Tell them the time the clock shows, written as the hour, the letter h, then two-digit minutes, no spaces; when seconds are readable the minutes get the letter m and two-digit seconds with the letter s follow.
8h13
